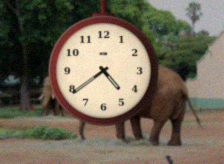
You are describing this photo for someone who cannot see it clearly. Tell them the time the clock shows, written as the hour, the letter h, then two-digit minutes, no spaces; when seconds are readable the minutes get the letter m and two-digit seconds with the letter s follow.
4h39
